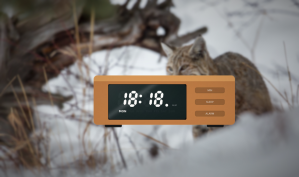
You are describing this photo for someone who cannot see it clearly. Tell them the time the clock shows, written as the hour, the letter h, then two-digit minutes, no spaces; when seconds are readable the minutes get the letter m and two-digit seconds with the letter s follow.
18h18
